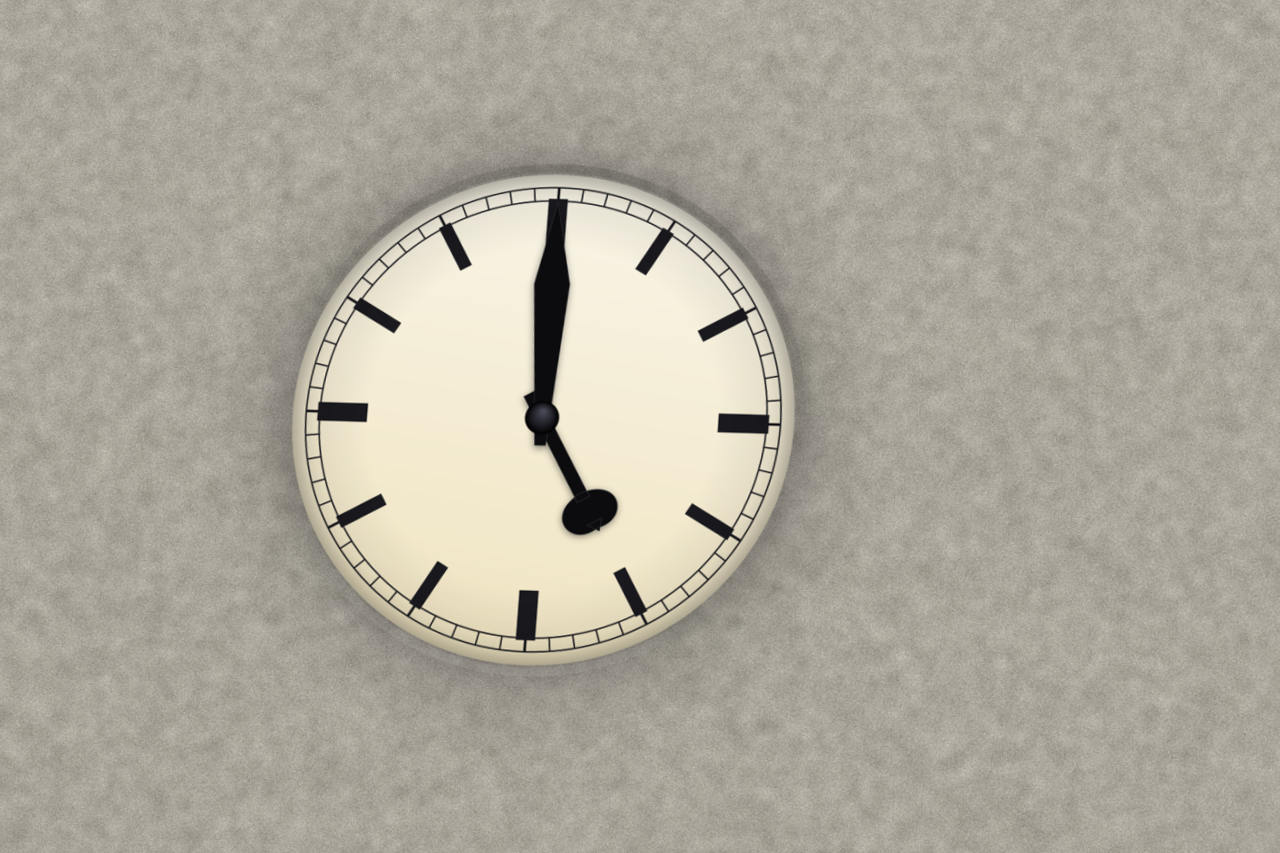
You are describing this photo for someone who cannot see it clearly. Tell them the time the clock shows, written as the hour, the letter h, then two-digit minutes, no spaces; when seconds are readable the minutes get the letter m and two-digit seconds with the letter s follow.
5h00
